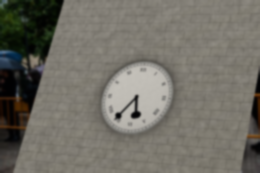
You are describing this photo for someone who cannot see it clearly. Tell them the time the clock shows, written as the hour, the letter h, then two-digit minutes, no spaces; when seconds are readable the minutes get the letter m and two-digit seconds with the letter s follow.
5h36
